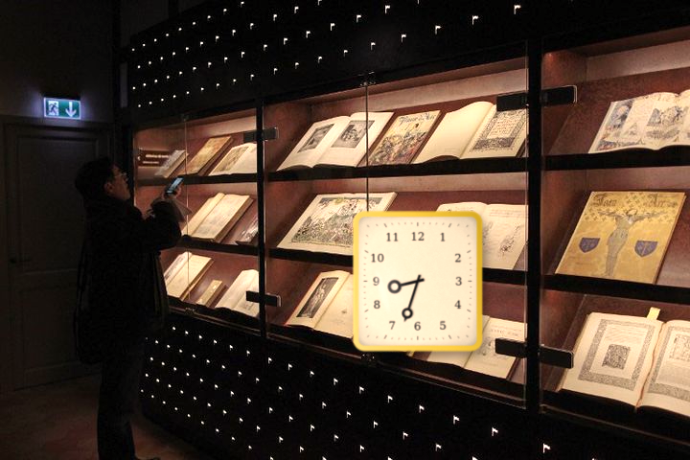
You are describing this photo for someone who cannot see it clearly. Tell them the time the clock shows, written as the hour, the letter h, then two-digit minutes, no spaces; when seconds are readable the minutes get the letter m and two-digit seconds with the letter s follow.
8h33
